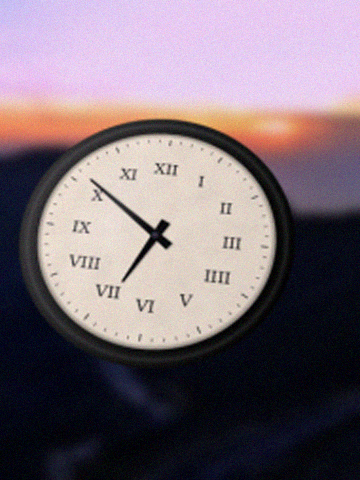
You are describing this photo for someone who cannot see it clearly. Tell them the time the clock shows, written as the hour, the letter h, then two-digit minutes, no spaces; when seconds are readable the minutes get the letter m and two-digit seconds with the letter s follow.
6h51
